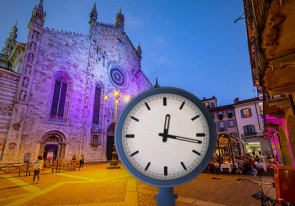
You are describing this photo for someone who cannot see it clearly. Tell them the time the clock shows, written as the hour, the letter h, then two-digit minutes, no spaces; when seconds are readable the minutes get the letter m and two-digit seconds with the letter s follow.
12h17
